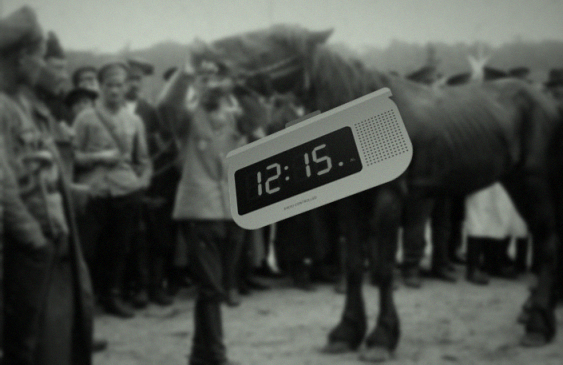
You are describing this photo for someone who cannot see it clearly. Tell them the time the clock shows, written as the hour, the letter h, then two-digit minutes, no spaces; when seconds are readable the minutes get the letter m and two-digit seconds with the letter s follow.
12h15
